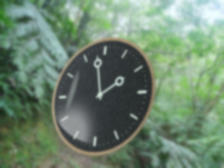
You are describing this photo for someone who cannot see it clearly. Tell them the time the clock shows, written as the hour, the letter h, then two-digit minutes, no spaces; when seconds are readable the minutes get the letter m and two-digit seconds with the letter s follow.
1h58
